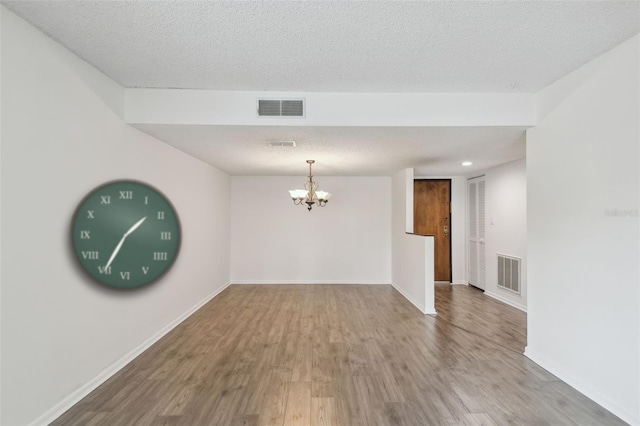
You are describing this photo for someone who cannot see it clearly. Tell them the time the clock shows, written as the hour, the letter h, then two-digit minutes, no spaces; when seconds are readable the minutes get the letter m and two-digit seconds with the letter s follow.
1h35
